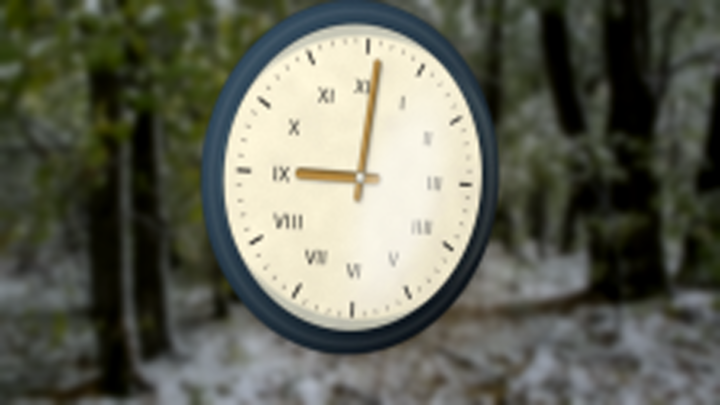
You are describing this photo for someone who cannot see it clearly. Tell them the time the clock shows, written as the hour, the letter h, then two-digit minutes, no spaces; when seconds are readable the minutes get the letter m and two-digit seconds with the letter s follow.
9h01
